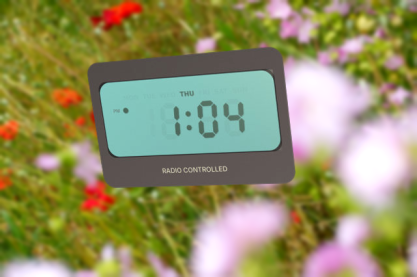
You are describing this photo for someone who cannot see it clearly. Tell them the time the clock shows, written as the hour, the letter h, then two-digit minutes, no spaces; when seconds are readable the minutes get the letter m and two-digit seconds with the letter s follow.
1h04
